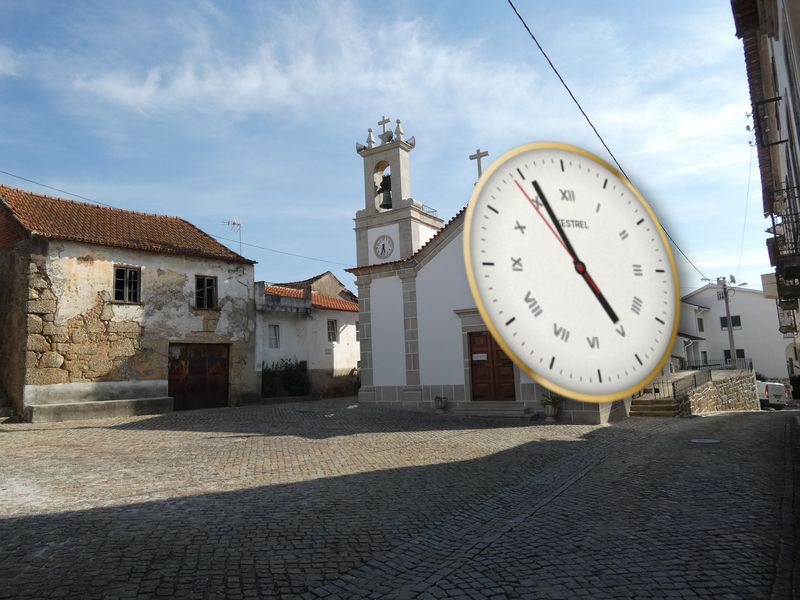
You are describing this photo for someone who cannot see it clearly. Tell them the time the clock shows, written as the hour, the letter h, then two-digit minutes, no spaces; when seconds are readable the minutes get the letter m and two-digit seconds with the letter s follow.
4h55m54s
